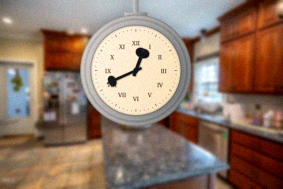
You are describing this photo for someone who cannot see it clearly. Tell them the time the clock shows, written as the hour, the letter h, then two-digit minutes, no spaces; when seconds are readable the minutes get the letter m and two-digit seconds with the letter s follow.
12h41
